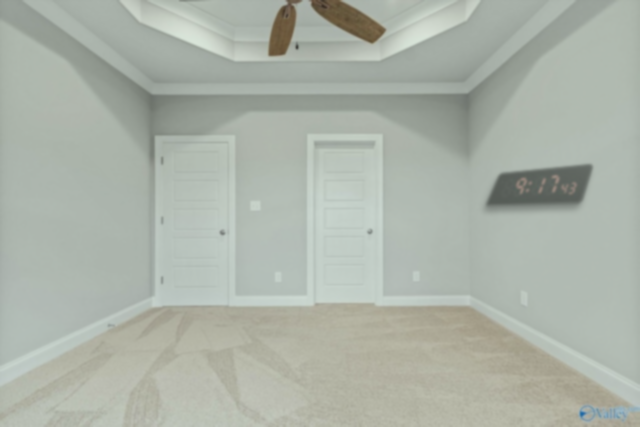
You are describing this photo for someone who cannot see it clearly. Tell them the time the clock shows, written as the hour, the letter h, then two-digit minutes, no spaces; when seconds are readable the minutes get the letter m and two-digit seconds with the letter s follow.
9h17
